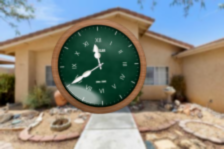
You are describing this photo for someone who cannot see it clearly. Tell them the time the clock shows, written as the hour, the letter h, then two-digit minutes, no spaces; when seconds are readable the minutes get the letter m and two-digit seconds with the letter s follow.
11h40
